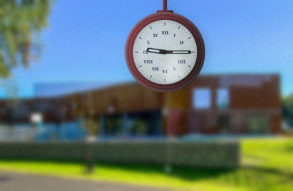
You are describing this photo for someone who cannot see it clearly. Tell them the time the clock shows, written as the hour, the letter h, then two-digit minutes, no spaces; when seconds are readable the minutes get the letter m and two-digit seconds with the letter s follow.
9h15
